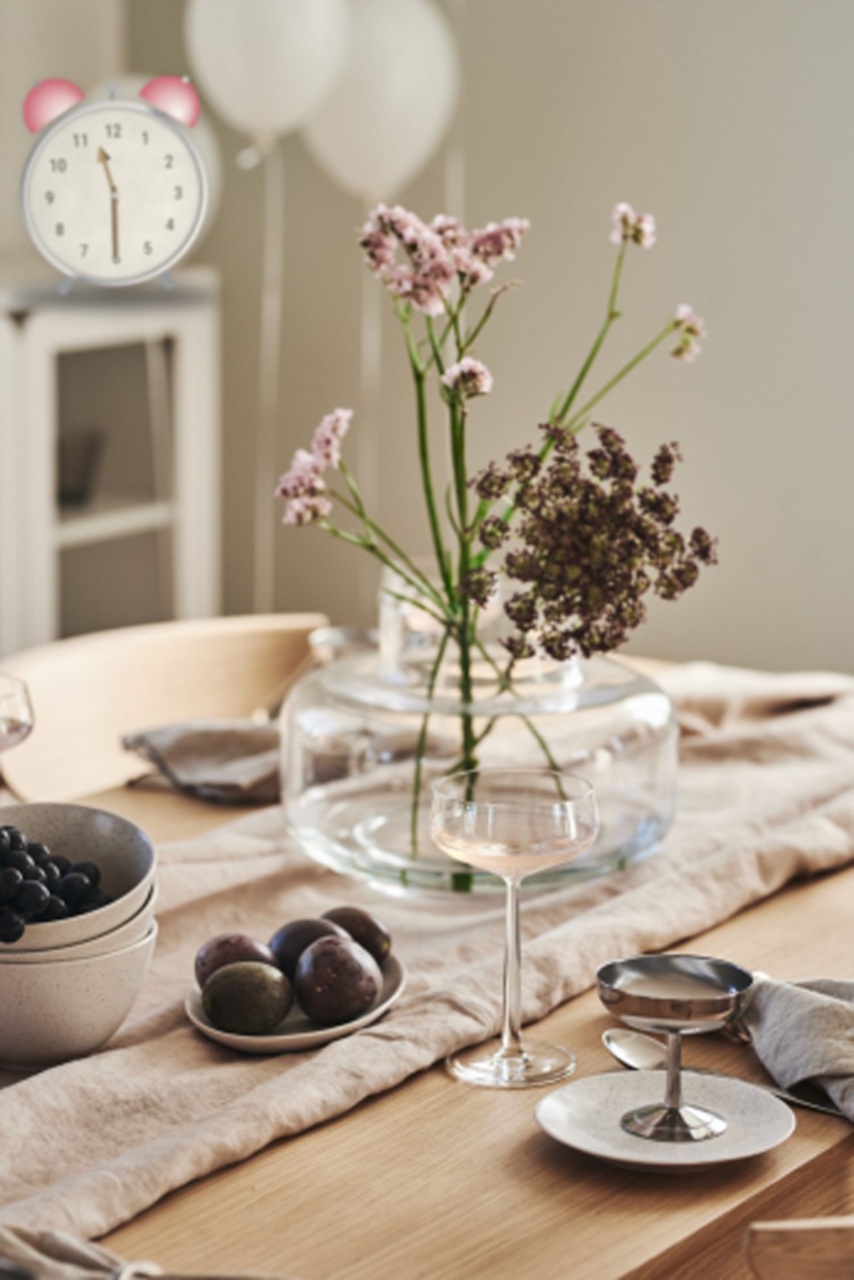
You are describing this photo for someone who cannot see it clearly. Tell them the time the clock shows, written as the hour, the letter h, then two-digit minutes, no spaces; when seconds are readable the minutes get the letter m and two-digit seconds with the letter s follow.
11h30
